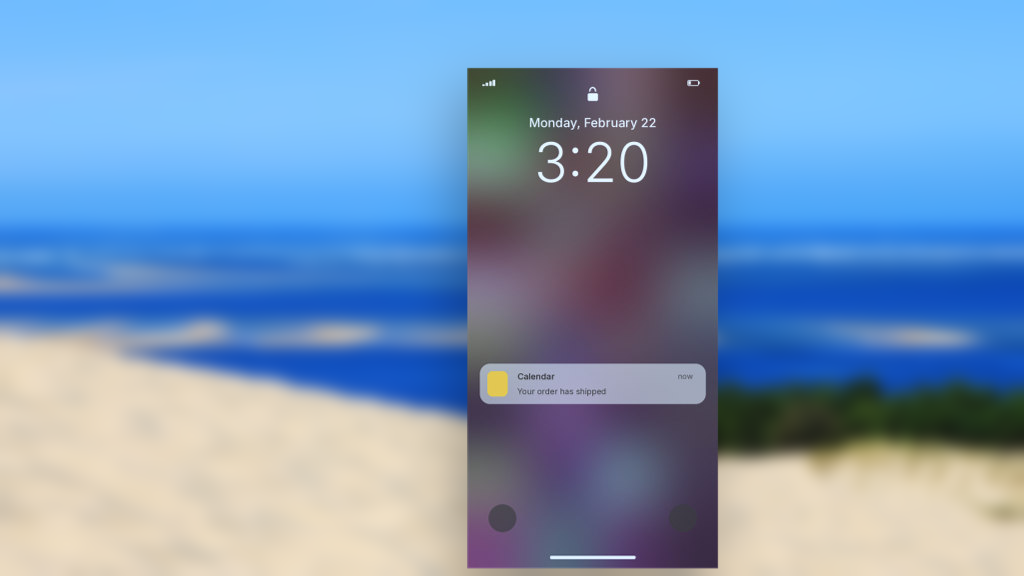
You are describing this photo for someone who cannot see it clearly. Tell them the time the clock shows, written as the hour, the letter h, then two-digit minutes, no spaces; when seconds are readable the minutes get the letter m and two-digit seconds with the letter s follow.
3h20
